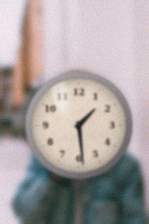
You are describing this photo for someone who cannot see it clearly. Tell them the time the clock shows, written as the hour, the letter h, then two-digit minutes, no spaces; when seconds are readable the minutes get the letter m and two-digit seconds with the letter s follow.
1h29
